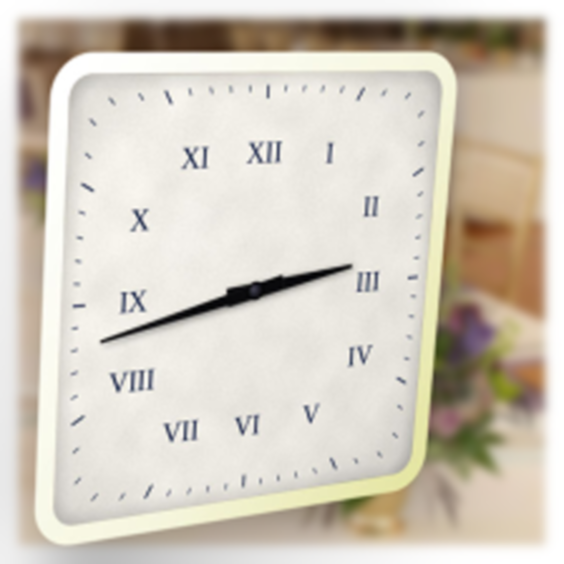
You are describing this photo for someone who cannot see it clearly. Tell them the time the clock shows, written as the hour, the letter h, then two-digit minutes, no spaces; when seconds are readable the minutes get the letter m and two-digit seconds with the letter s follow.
2h43
